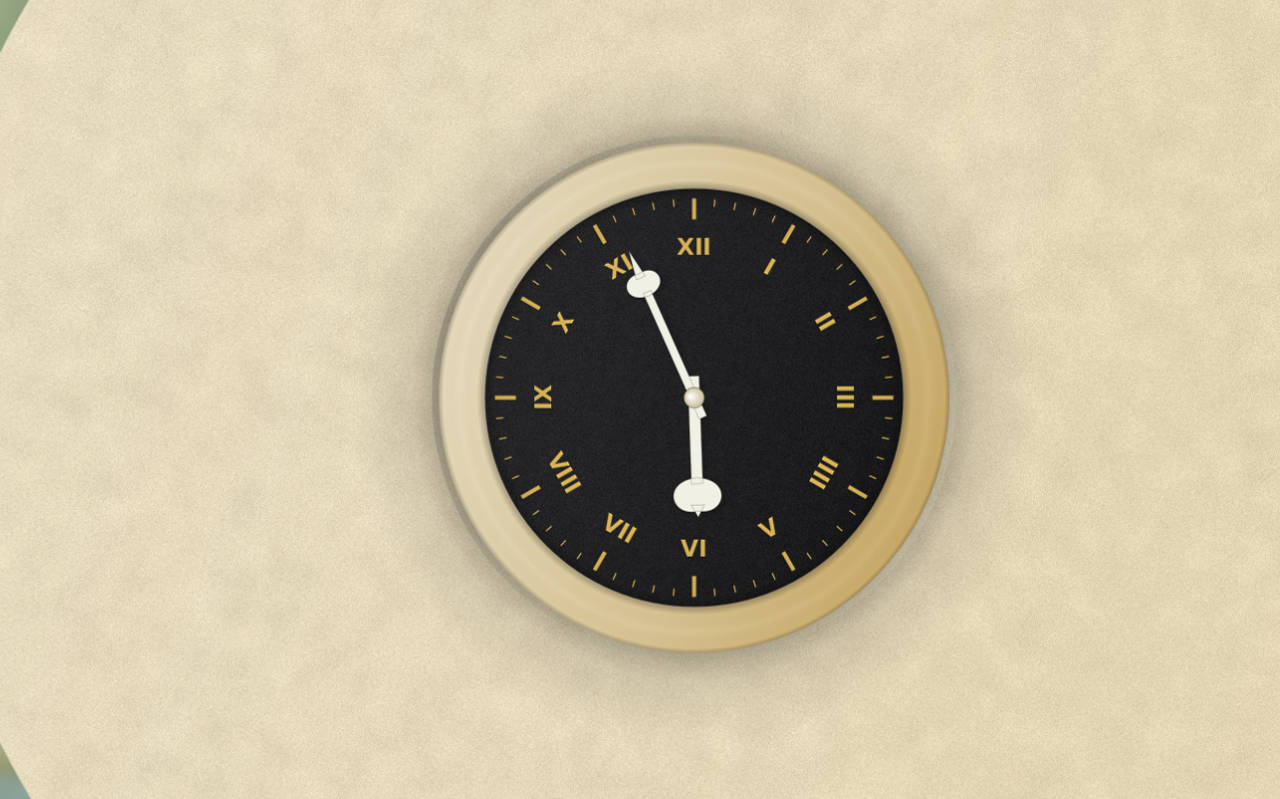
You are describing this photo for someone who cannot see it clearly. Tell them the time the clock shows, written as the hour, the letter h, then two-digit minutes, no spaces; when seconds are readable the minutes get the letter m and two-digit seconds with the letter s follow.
5h56
